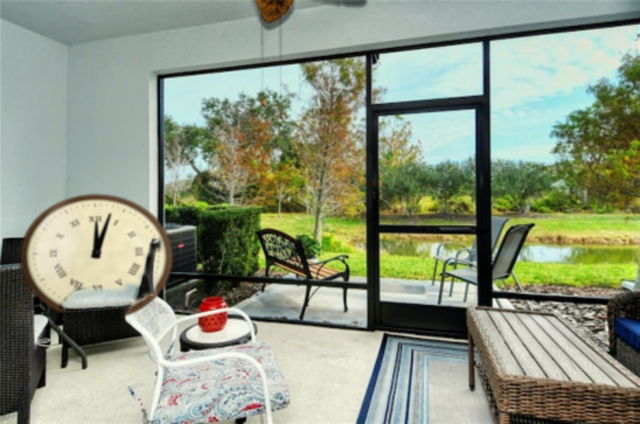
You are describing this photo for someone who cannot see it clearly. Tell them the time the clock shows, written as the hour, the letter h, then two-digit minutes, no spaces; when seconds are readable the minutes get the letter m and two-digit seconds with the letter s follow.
12h03
